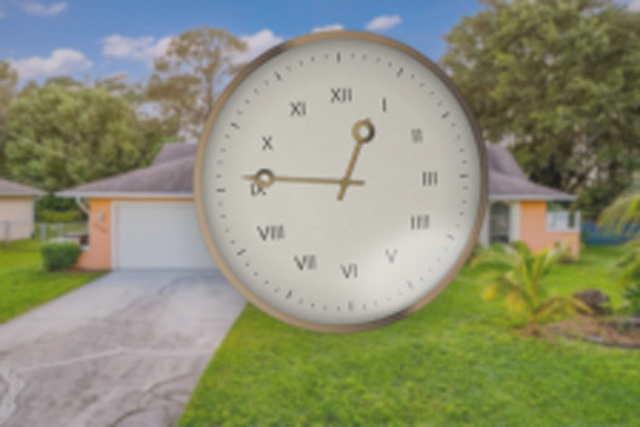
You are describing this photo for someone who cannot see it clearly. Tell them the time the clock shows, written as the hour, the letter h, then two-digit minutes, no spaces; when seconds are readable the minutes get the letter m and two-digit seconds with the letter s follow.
12h46
